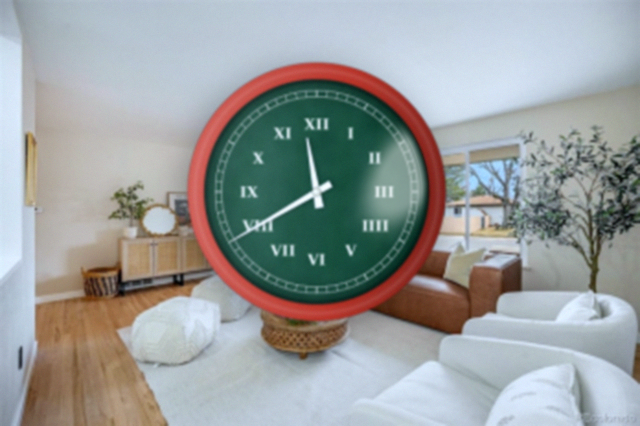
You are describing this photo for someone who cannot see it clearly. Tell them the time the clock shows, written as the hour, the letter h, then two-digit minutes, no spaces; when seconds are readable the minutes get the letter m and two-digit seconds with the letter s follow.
11h40
